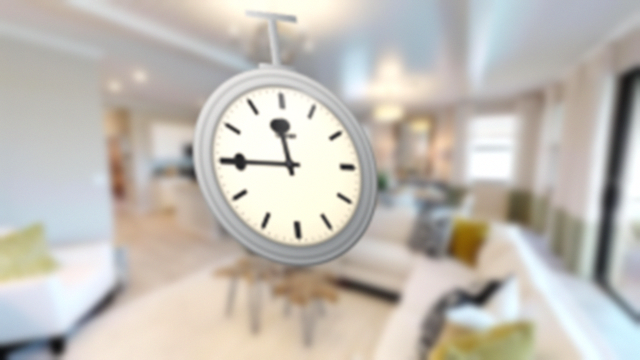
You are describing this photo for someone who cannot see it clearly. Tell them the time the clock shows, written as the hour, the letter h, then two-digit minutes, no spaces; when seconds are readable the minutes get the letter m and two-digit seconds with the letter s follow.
11h45
